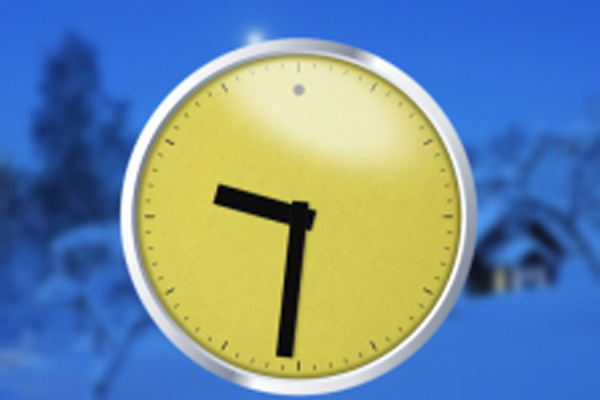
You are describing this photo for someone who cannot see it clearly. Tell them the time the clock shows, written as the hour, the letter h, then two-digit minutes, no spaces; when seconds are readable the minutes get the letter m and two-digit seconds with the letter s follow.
9h31
